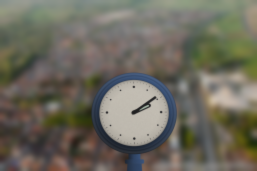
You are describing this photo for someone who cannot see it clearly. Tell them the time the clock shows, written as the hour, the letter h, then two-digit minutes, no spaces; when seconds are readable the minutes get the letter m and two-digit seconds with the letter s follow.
2h09
